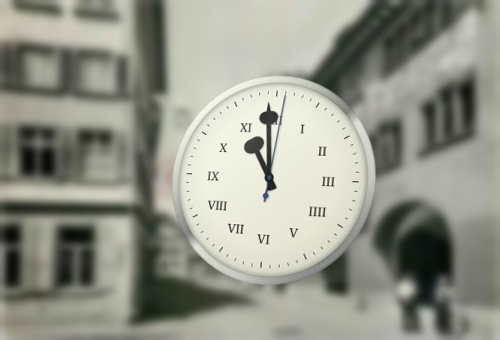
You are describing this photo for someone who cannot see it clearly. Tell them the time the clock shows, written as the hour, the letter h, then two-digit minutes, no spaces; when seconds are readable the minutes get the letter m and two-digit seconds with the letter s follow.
10h59m01s
